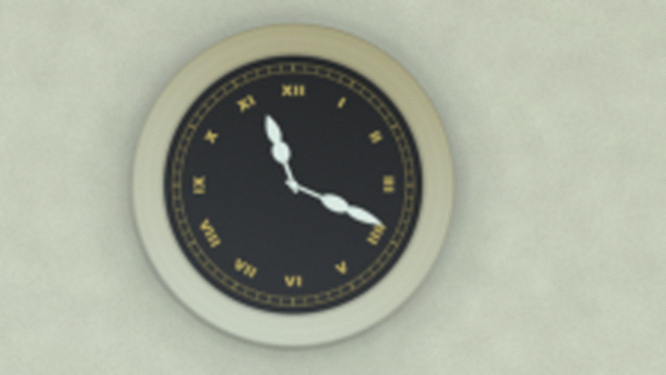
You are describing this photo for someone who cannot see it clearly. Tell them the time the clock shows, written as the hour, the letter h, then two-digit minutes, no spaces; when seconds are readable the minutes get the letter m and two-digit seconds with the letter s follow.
11h19
